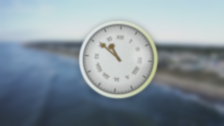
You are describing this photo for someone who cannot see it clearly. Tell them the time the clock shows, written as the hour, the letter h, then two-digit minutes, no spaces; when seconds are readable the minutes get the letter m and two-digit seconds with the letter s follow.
10h51
